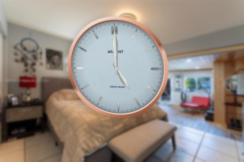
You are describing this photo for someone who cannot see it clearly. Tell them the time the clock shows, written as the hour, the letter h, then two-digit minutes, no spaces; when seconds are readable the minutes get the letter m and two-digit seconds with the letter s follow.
5h00
